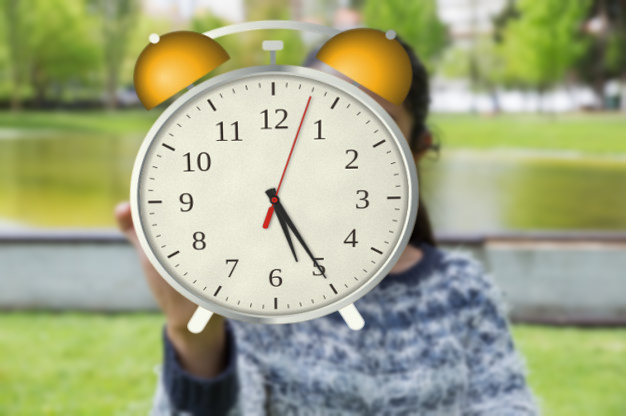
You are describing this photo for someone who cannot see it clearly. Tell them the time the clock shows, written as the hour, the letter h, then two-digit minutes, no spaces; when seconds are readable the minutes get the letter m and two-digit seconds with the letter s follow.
5h25m03s
